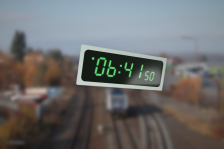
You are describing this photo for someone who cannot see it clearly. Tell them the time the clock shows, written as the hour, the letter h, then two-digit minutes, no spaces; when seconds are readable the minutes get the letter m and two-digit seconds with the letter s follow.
6h41m50s
